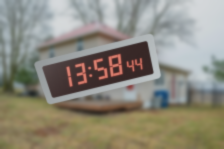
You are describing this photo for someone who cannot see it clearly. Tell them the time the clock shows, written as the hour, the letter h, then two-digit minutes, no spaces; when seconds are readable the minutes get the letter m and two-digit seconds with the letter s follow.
13h58m44s
